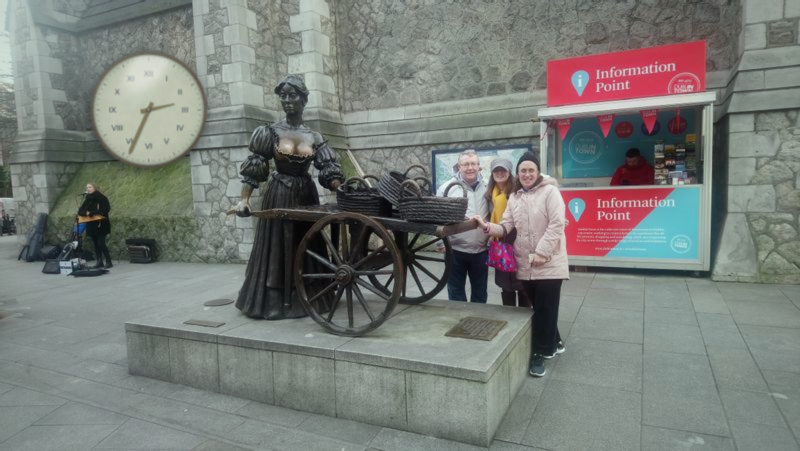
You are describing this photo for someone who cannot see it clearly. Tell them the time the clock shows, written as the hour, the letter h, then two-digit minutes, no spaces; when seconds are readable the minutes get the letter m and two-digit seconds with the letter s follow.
2h34
